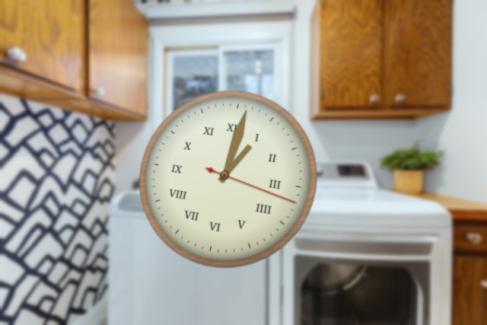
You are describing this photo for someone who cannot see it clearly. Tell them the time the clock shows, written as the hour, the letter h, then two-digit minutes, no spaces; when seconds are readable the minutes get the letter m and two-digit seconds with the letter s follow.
1h01m17s
